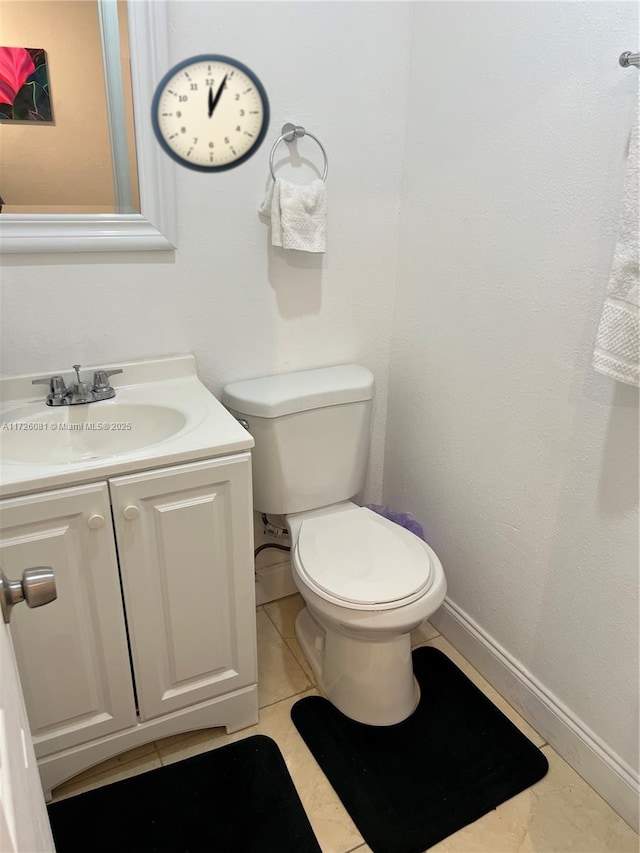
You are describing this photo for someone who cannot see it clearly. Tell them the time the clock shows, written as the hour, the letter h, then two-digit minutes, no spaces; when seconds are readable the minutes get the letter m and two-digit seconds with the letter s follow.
12h04
